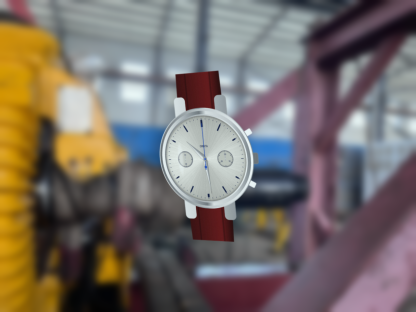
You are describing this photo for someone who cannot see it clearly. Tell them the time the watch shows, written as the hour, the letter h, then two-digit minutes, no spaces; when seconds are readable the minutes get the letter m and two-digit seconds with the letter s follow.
10h29
